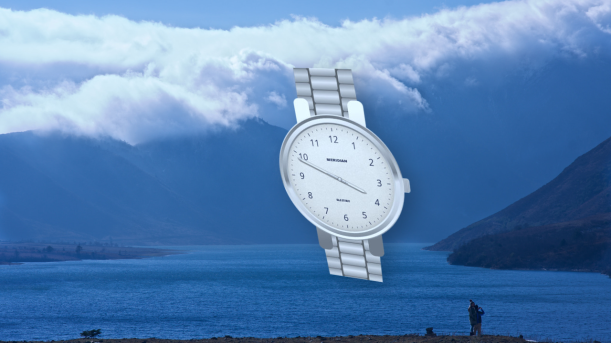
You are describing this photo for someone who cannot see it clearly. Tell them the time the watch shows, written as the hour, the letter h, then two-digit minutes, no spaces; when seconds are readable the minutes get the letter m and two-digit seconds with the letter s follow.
3h49
